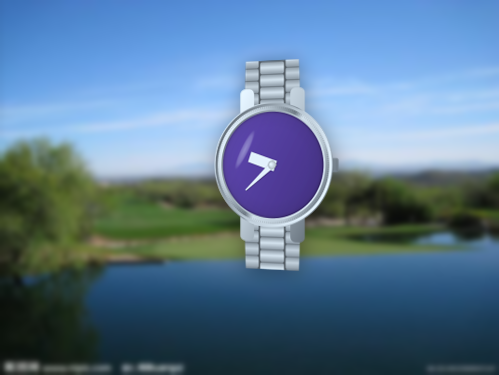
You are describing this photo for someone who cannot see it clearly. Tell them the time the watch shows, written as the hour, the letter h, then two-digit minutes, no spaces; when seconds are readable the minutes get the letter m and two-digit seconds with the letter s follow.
9h38
